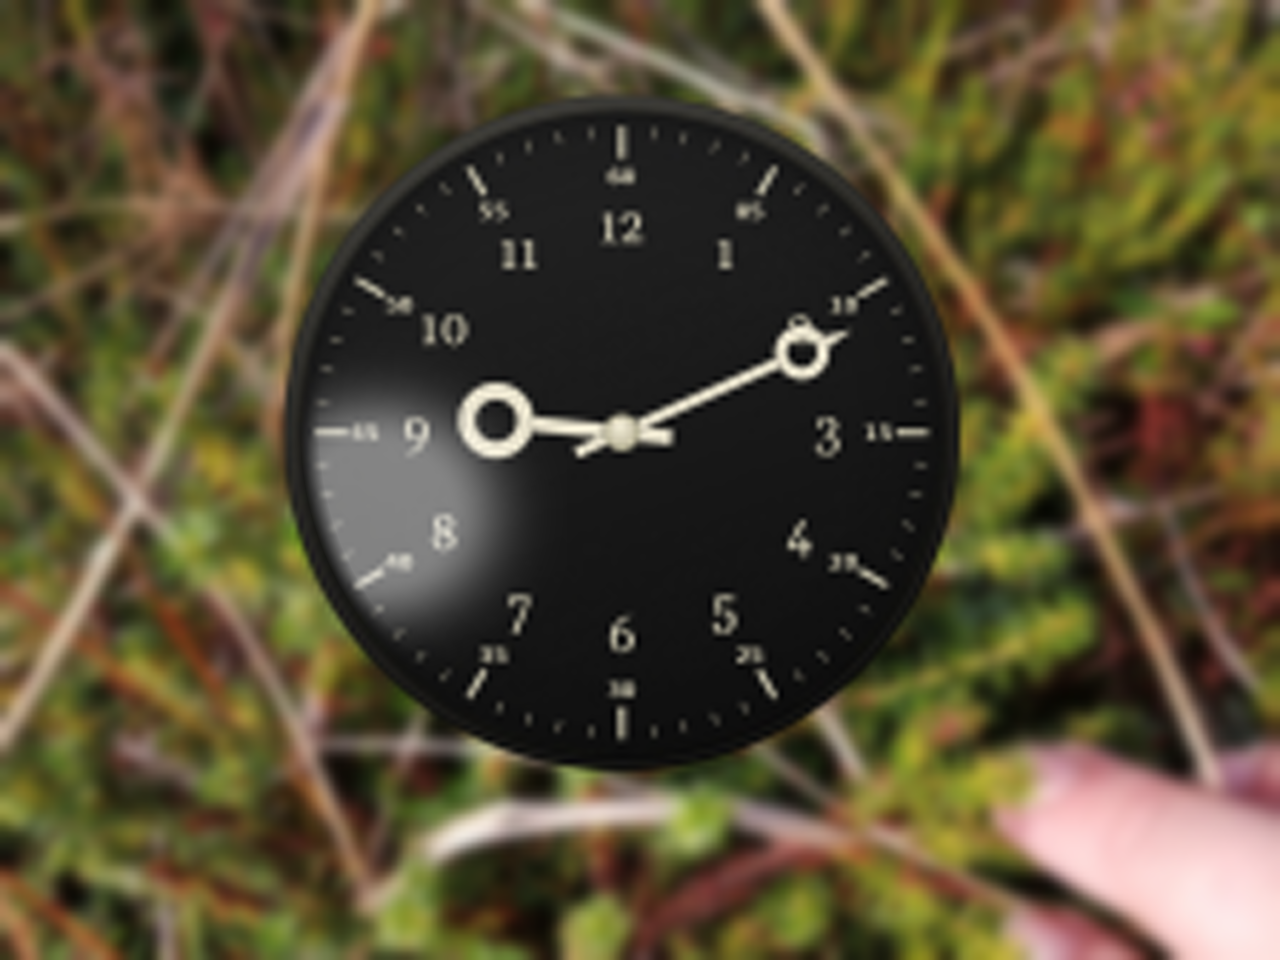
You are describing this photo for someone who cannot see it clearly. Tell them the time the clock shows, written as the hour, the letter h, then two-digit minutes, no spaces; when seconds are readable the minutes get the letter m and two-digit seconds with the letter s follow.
9h11
